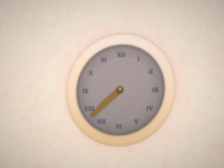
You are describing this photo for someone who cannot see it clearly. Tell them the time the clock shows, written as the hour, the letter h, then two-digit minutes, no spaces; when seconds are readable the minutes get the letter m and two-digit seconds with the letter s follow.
7h38
